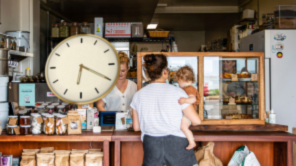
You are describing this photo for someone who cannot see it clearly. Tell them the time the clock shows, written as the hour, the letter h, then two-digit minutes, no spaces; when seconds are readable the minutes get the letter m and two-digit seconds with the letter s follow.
6h20
